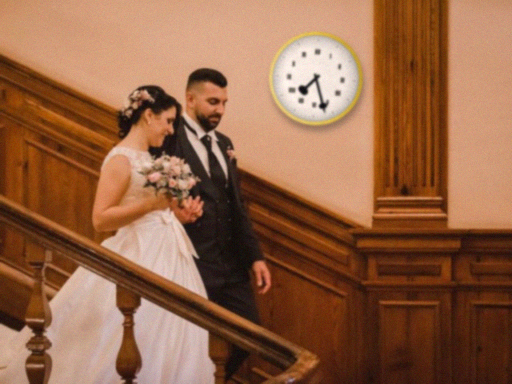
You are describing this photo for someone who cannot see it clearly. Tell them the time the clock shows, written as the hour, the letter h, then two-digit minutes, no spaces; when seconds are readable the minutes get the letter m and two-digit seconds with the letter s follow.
7h27
